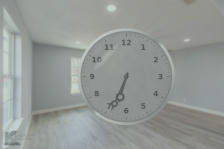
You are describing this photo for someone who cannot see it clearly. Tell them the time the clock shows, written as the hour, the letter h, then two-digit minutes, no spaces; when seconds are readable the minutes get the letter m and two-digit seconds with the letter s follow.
6h34
